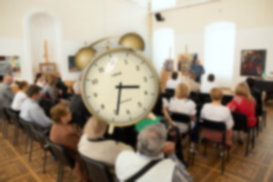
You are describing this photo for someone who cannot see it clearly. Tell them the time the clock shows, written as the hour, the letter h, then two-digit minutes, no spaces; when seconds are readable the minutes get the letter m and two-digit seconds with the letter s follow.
3h34
